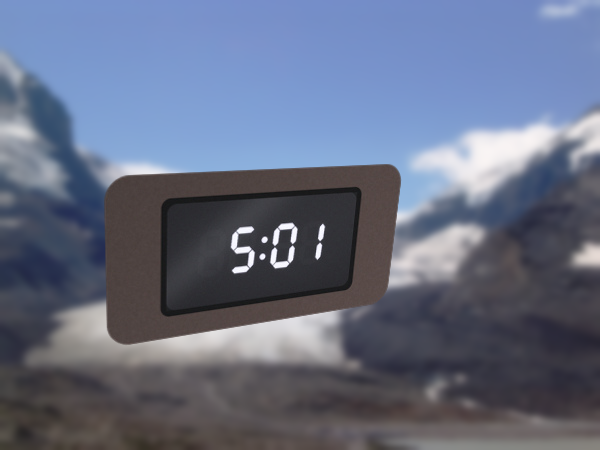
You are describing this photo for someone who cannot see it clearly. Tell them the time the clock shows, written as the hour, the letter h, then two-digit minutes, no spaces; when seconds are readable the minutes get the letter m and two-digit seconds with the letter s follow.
5h01
